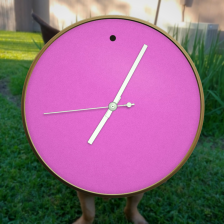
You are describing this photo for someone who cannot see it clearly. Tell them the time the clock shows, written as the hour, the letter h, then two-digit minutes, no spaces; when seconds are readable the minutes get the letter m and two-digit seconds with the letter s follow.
7h04m44s
